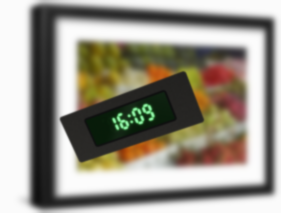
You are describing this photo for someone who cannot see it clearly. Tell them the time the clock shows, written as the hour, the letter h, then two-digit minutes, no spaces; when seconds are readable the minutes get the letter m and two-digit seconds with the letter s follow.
16h09
